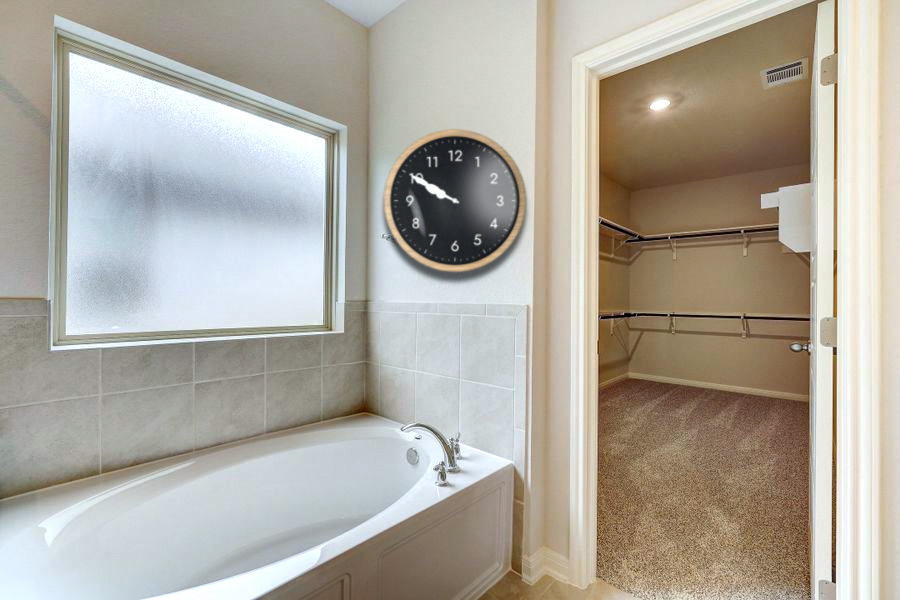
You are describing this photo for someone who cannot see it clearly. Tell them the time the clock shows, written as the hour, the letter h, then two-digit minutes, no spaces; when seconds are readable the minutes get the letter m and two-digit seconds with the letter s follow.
9h50
